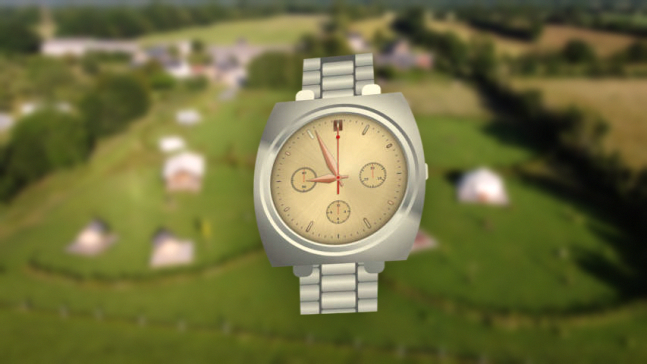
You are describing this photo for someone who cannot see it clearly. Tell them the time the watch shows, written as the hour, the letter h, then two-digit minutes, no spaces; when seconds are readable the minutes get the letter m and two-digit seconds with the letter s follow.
8h56
